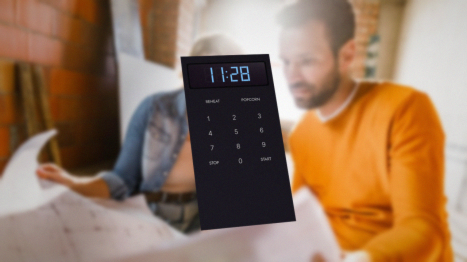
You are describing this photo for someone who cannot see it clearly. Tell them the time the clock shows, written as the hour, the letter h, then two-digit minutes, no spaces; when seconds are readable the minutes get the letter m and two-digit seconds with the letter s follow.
11h28
